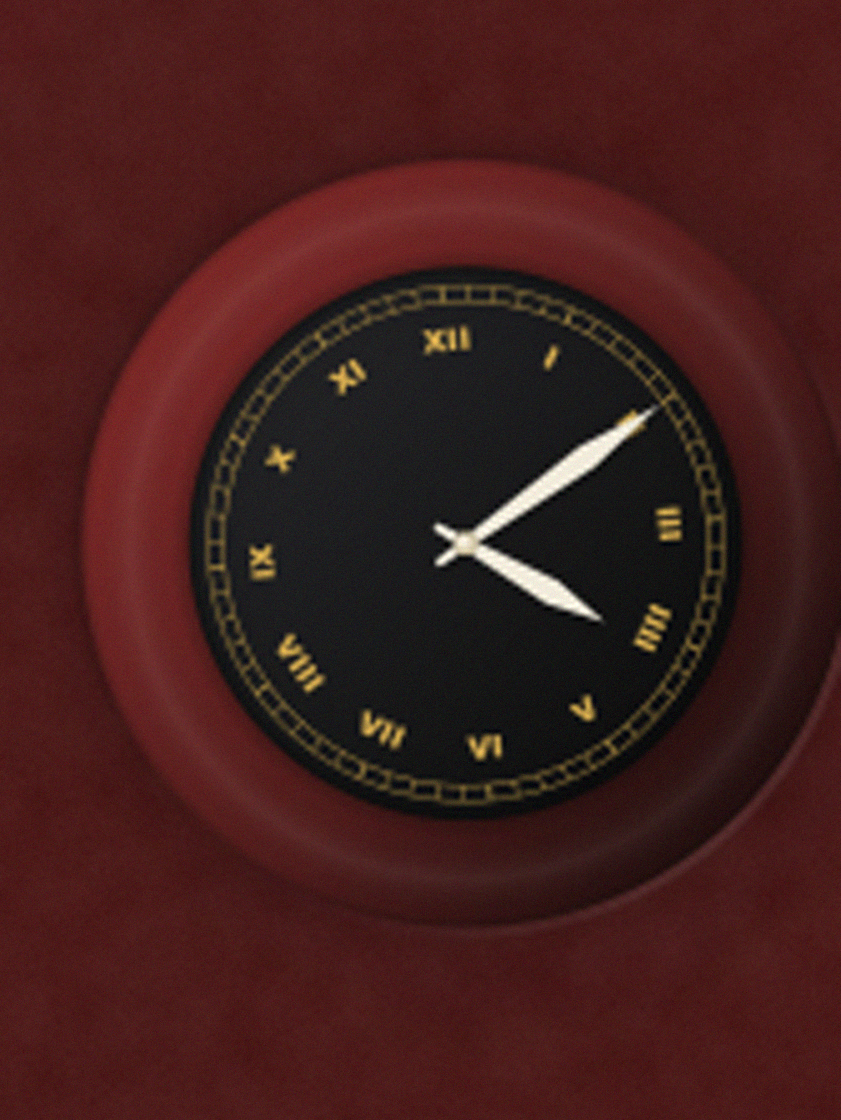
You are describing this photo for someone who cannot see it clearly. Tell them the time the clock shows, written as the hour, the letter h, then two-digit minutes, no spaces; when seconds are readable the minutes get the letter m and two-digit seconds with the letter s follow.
4h10
